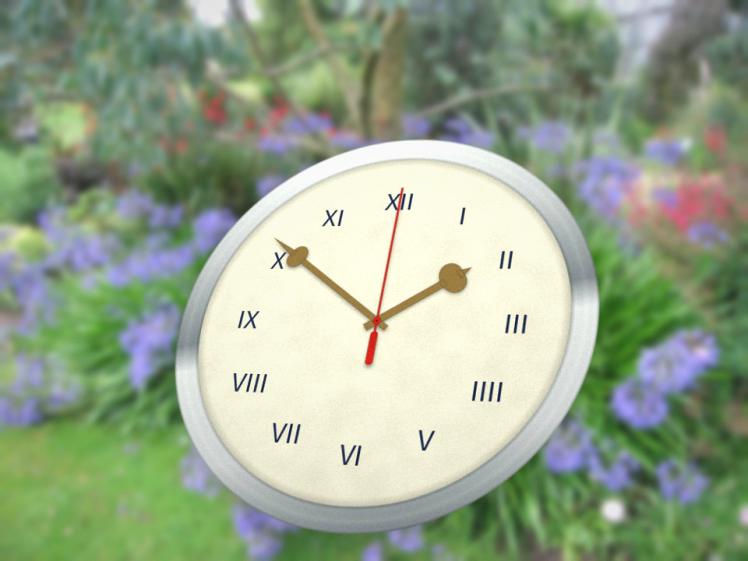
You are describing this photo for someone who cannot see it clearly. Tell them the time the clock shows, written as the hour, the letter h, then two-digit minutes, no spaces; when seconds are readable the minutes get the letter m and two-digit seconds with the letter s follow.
1h51m00s
